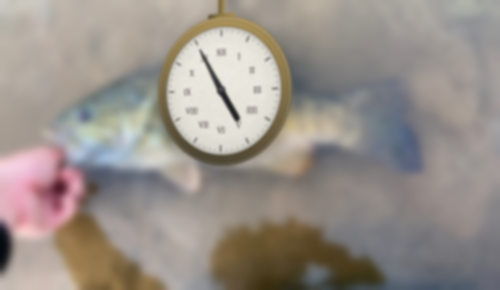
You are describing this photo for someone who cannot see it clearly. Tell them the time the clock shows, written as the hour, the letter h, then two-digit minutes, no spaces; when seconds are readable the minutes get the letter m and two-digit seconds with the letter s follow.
4h55
